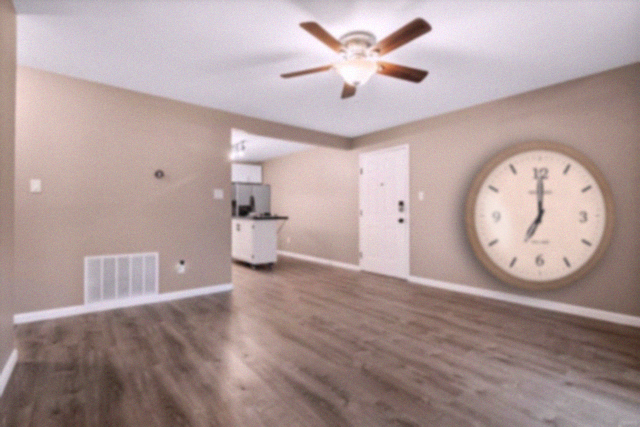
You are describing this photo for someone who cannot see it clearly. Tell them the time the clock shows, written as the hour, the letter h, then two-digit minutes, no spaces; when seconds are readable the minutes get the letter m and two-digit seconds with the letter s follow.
7h00
